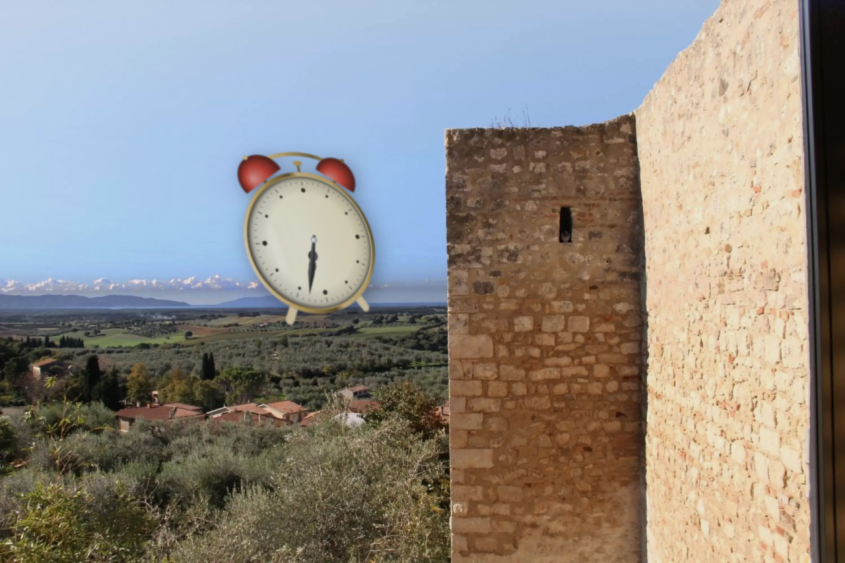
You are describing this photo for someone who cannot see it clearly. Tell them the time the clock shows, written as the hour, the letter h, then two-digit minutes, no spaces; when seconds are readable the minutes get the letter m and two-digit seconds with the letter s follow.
6h33
